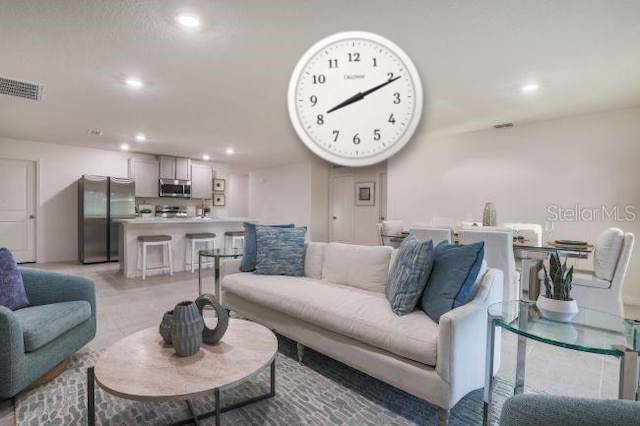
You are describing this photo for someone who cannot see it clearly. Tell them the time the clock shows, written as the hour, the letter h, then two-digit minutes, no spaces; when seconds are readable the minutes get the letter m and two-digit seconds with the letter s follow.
8h11
